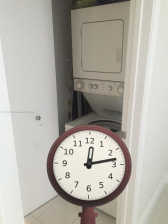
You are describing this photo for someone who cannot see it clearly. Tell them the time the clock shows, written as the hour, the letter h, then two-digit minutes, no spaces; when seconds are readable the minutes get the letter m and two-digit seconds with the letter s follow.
12h13
